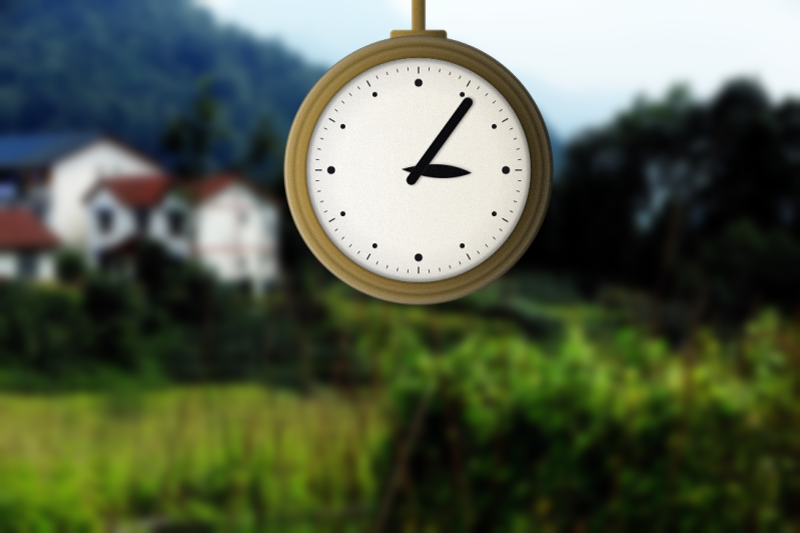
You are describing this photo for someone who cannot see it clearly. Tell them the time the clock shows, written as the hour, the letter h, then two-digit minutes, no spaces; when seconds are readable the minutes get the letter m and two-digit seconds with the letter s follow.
3h06
